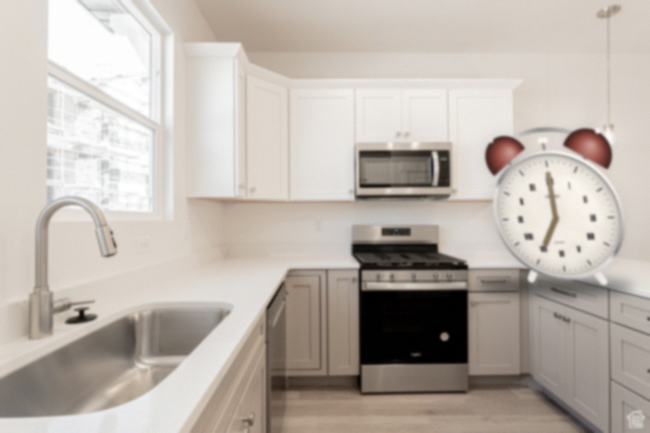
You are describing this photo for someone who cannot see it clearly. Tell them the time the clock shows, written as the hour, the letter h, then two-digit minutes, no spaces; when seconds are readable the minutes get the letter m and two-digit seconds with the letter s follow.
7h00
